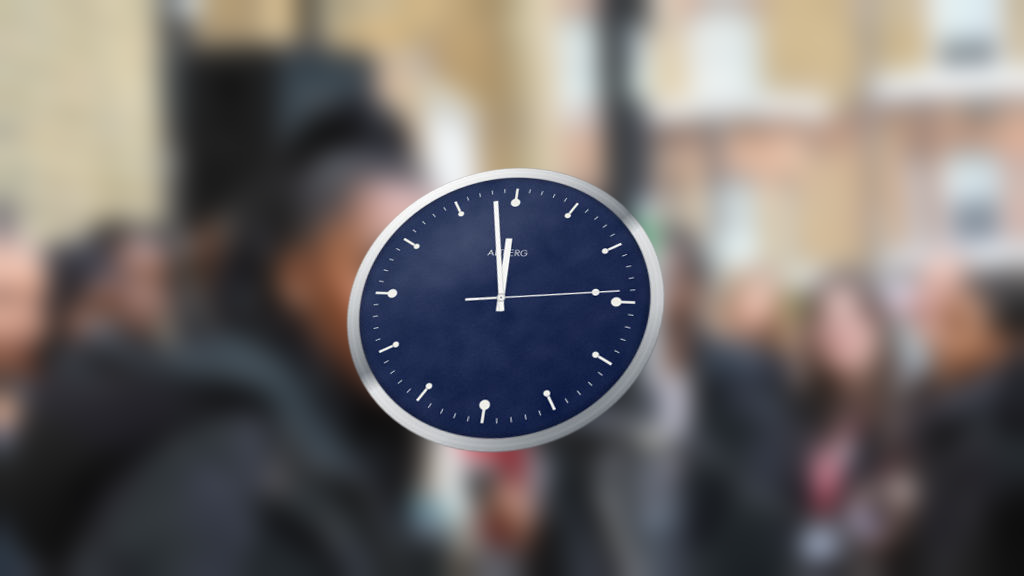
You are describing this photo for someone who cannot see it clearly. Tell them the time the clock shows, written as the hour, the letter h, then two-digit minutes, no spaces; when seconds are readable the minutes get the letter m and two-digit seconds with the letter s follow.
11h58m14s
